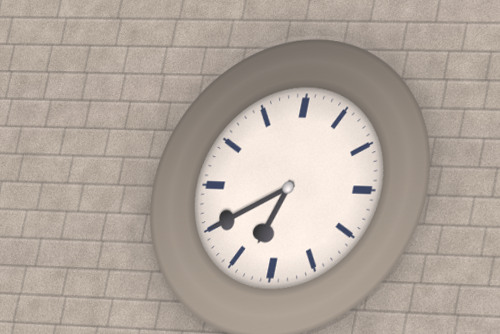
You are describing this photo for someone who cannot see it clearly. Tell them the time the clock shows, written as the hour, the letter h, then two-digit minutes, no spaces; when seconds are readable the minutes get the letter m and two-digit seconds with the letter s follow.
6h40
